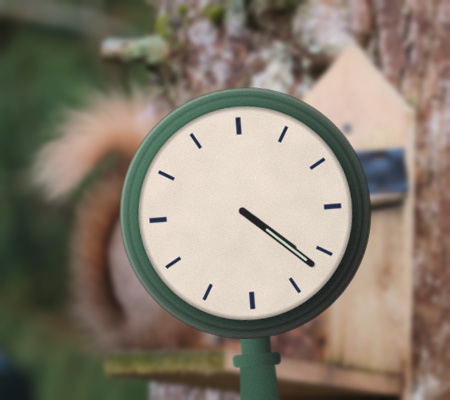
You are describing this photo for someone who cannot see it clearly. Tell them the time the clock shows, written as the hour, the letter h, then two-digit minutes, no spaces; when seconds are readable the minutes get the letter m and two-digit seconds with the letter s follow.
4h22
